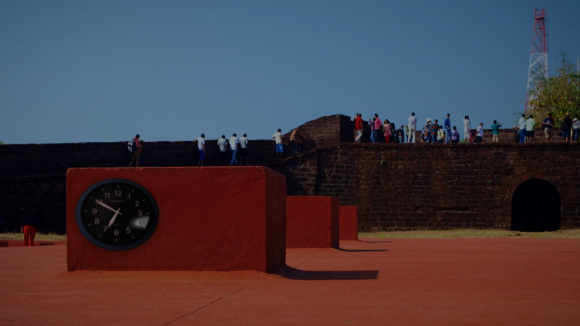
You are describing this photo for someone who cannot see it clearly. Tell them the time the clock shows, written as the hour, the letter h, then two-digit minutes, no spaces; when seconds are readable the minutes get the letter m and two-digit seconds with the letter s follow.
6h50
